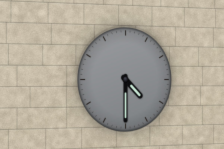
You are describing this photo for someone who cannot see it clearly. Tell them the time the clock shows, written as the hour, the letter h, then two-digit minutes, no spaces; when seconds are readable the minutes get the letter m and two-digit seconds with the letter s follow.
4h30
